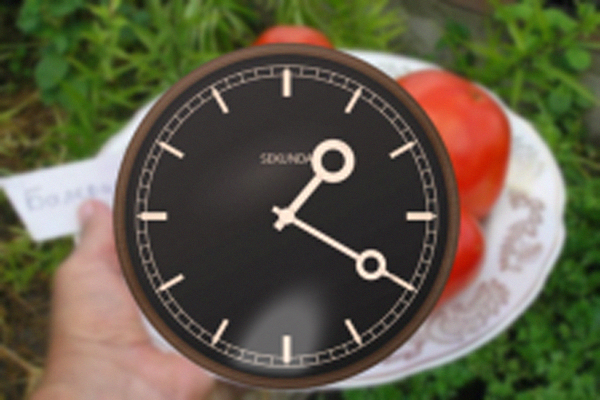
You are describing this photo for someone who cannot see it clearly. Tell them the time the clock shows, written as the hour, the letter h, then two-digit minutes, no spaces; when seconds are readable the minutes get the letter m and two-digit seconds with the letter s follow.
1h20
